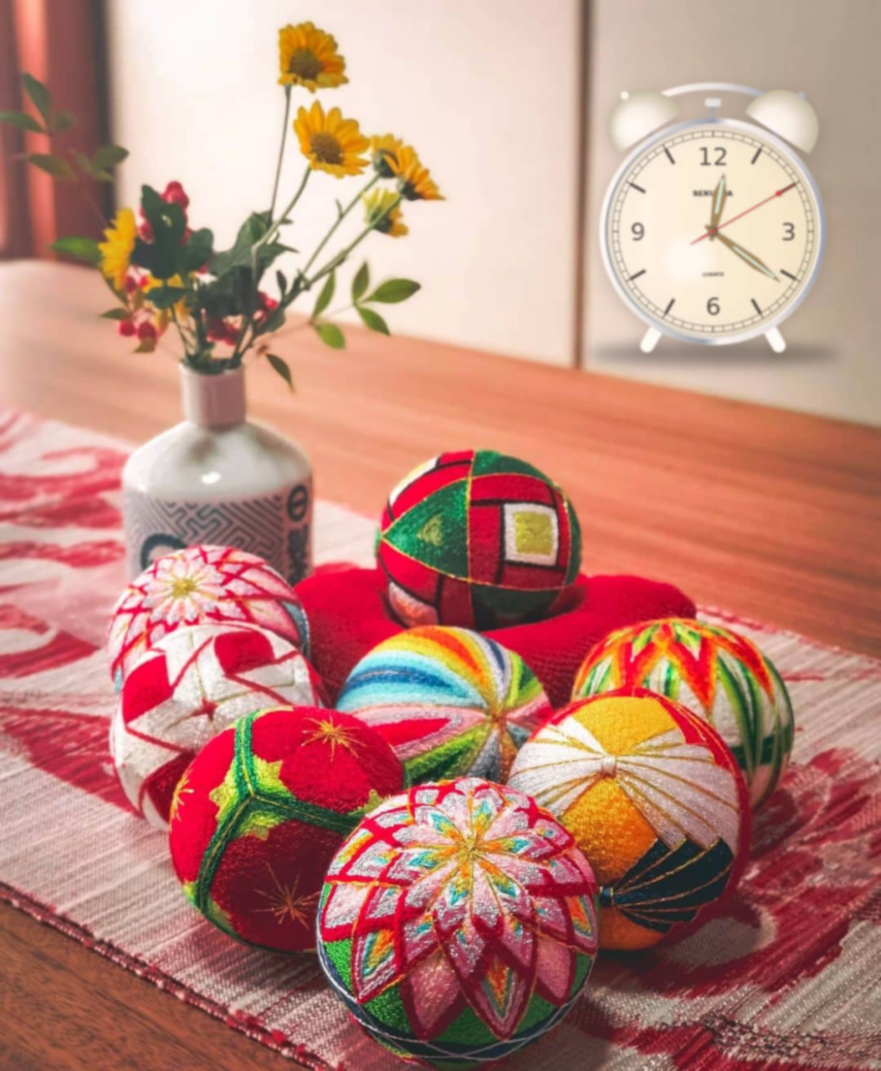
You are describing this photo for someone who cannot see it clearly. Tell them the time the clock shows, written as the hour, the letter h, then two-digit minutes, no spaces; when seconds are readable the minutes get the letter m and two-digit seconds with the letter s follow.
12h21m10s
